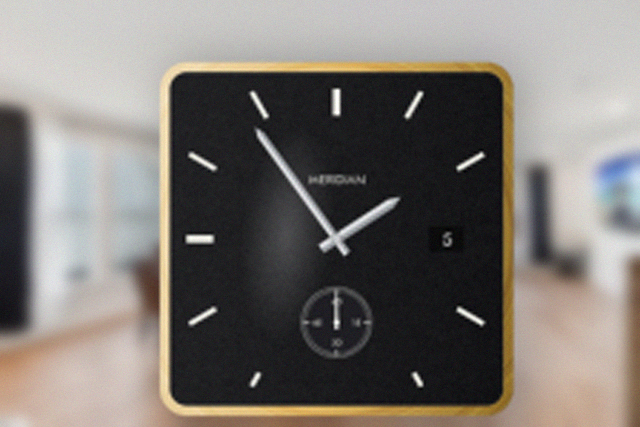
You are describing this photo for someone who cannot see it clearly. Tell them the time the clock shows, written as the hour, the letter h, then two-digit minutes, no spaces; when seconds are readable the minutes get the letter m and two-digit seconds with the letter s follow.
1h54
